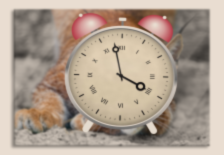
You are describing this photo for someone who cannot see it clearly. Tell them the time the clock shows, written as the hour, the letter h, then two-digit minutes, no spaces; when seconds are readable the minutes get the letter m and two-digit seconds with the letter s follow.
3h58
